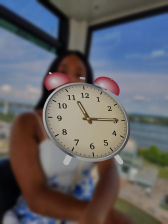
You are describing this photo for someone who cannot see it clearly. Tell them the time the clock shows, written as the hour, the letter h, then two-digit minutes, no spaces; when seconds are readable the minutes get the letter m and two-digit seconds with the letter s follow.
11h15
